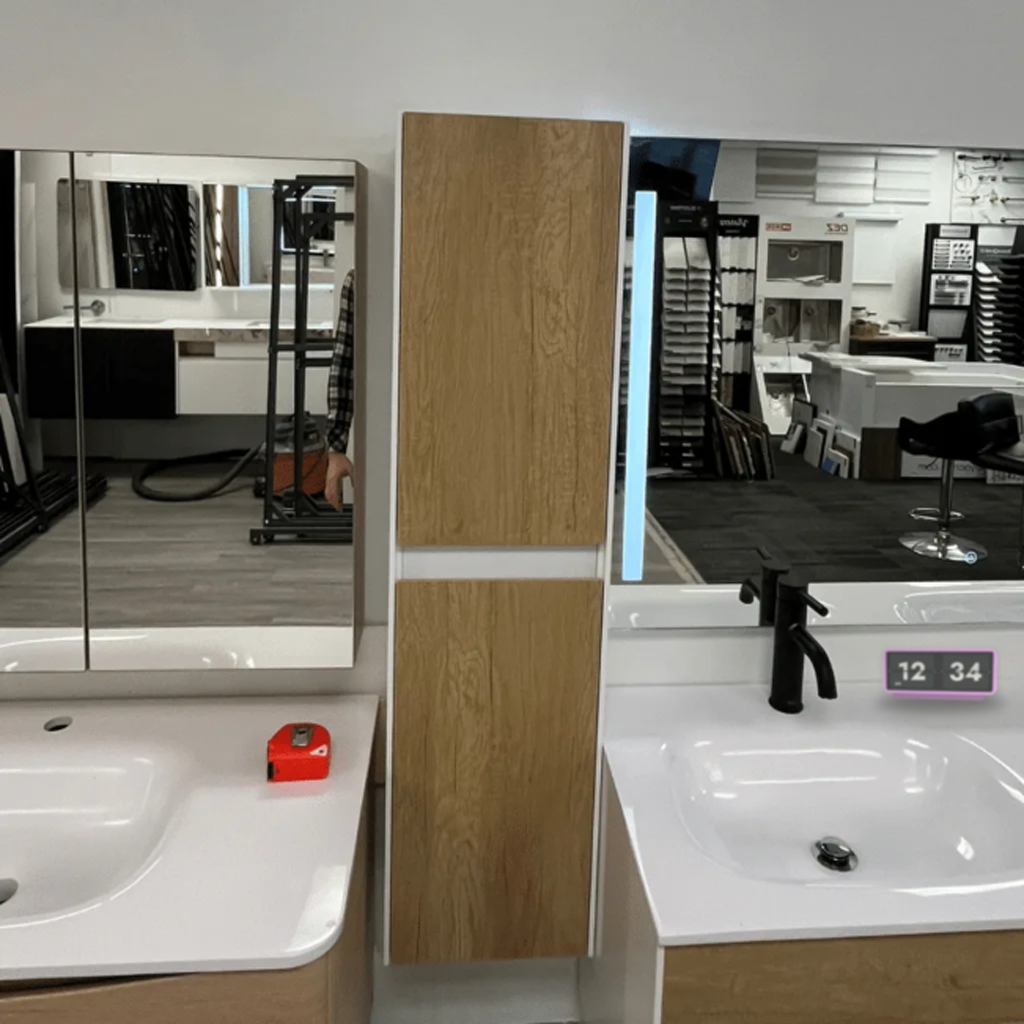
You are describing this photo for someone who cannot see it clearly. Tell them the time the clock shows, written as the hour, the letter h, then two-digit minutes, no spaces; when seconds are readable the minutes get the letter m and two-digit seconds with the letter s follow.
12h34
